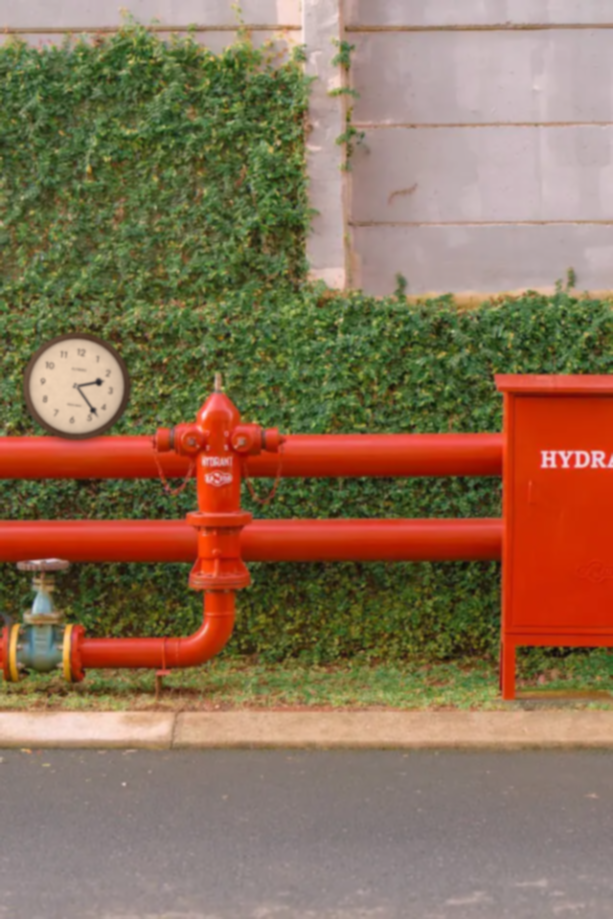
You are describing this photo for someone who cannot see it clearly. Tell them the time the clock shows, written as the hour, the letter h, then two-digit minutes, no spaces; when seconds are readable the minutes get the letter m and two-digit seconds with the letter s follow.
2h23
